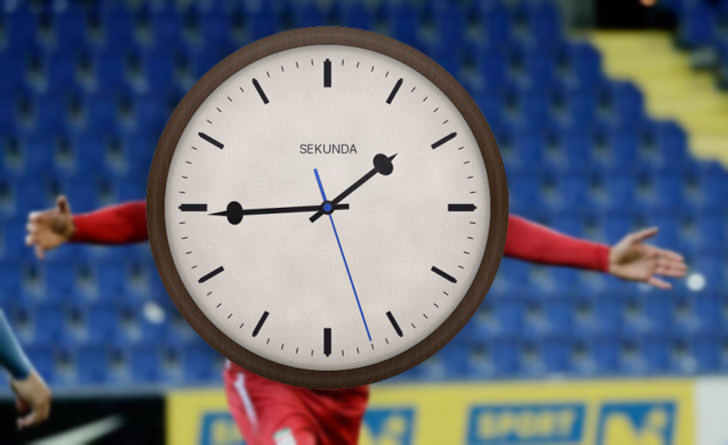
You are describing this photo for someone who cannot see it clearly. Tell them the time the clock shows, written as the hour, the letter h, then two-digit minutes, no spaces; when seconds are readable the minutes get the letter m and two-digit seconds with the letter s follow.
1h44m27s
